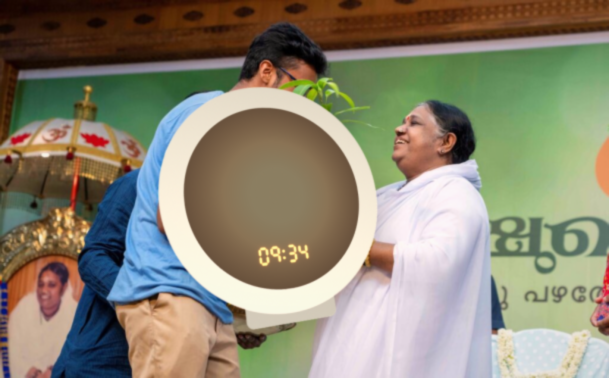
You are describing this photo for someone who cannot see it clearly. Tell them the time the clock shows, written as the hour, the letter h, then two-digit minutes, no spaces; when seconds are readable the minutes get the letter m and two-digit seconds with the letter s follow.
9h34
